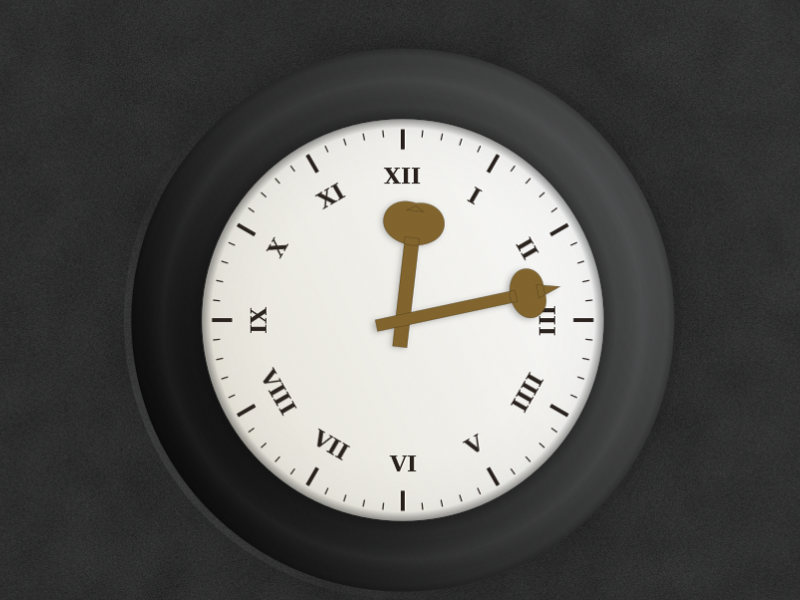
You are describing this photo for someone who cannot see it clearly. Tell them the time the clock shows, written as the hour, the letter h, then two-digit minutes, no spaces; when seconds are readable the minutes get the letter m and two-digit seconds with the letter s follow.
12h13
